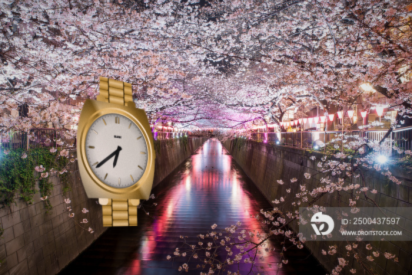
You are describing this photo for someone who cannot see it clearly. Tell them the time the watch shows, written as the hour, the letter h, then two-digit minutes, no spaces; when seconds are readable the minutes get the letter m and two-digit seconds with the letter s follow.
6h39
